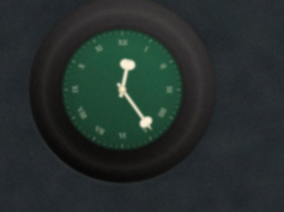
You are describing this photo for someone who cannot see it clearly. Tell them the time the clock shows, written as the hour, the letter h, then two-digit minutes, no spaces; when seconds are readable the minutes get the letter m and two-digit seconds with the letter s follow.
12h24
